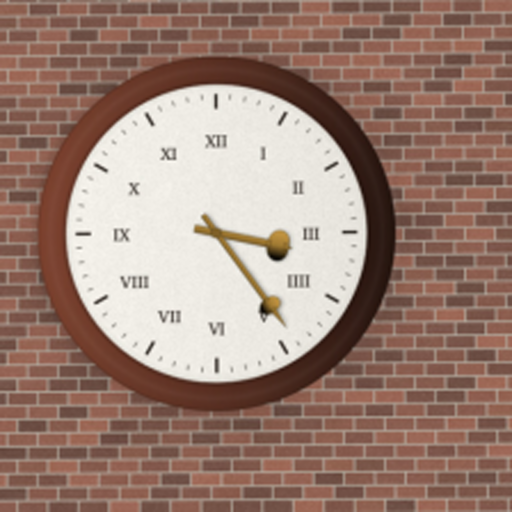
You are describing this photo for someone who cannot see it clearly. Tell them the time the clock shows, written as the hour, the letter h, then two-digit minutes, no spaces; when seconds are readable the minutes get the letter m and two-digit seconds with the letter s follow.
3h24
